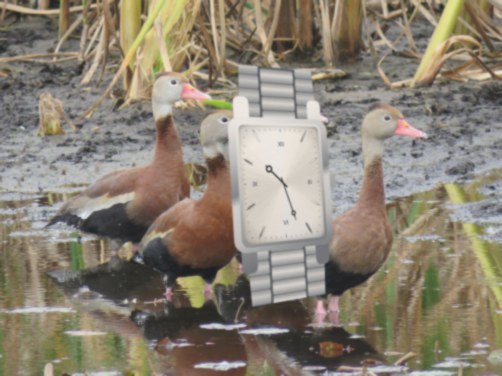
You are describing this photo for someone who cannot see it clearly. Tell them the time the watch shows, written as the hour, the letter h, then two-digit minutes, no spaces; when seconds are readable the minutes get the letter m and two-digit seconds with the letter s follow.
10h27
